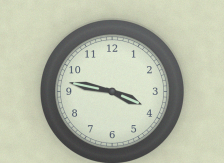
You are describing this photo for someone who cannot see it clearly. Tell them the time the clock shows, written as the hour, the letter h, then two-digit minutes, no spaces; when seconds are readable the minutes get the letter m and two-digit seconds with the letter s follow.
3h47
